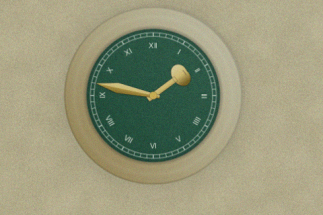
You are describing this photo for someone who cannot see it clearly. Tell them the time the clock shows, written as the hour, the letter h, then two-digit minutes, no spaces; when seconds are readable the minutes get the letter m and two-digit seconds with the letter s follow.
1h47
